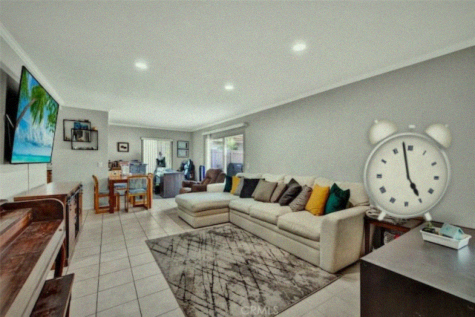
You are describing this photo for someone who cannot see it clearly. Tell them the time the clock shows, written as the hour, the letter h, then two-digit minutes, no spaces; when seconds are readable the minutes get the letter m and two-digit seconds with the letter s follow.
4h58
